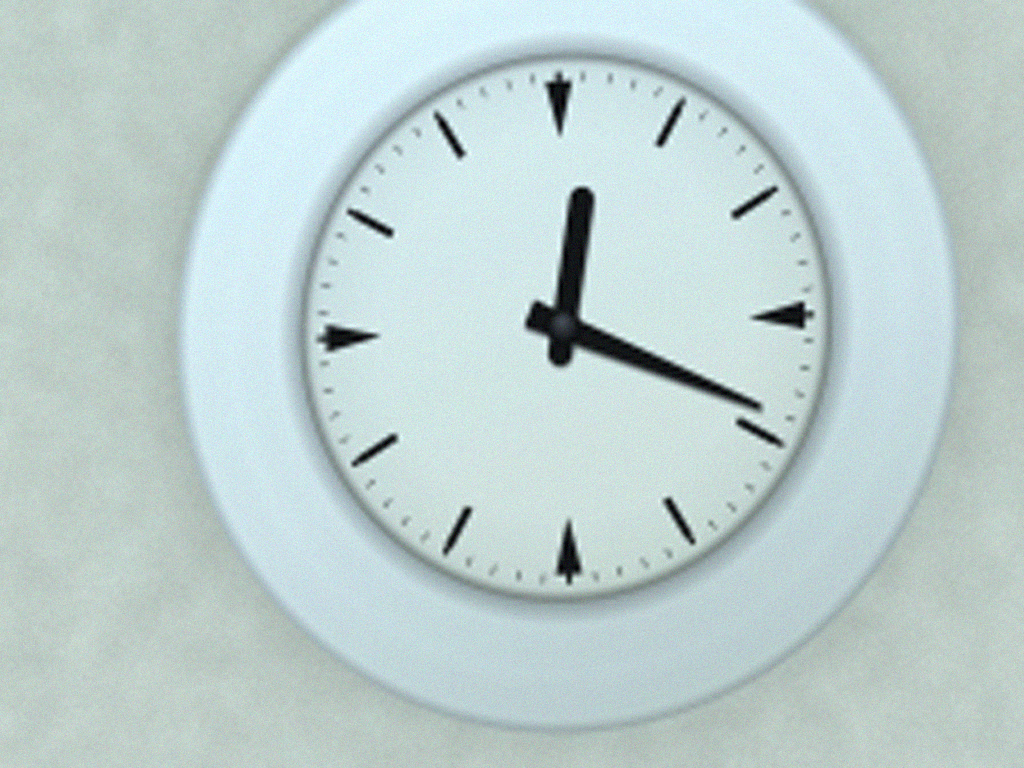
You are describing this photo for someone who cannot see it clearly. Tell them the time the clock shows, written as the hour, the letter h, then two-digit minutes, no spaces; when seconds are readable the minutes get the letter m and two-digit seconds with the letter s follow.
12h19
